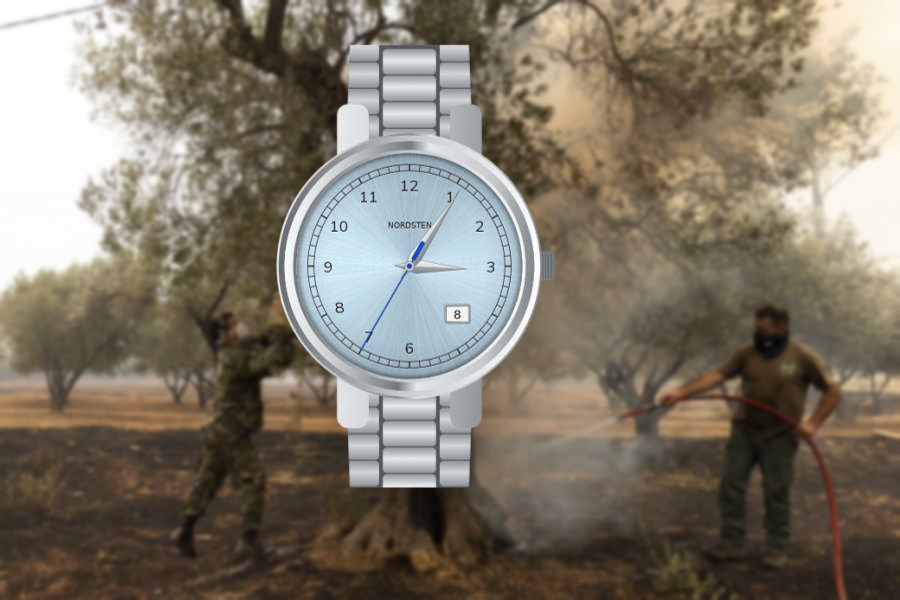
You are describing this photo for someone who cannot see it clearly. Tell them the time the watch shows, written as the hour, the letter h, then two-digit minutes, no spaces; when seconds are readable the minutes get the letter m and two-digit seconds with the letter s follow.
3h05m35s
